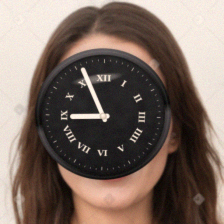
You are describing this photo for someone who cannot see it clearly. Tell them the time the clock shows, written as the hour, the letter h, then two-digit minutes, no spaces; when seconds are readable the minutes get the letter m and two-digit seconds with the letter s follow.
8h56
